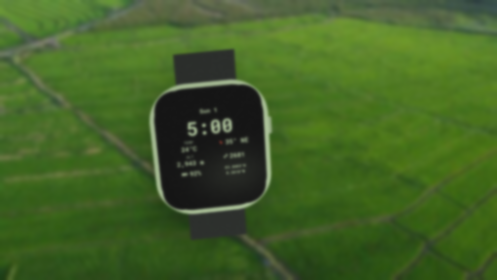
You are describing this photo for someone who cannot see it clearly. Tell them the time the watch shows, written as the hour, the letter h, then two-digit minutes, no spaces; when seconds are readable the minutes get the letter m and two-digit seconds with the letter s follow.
5h00
